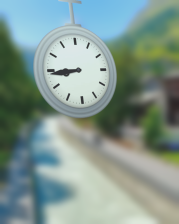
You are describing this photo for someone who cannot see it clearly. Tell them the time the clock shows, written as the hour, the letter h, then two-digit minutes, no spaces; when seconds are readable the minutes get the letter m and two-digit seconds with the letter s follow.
8h44
